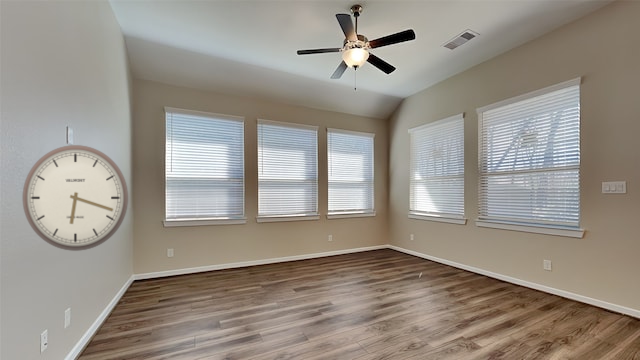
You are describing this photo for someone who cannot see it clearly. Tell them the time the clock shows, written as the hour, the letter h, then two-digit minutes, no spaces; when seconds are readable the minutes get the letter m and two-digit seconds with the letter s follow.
6h18
